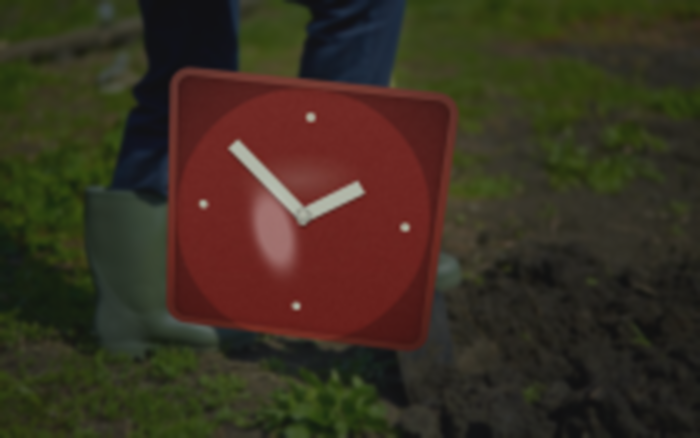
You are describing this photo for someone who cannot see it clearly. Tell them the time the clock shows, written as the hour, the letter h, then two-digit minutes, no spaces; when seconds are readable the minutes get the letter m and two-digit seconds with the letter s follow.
1h52
